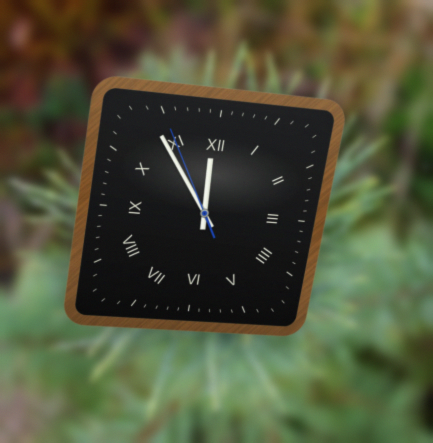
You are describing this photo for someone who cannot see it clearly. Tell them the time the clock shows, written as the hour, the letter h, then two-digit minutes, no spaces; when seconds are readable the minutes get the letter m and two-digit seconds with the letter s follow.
11h53m55s
